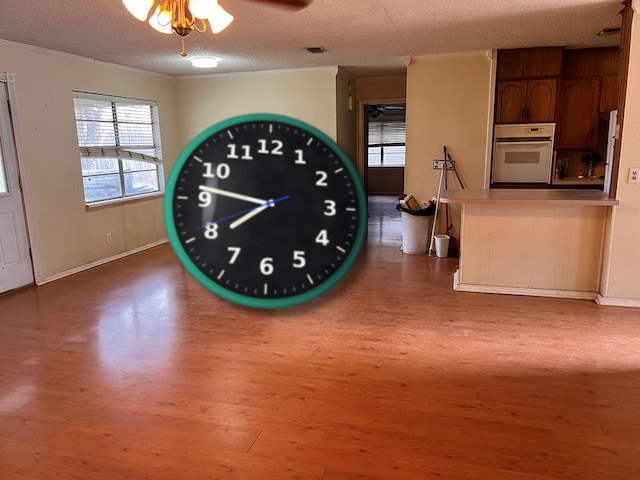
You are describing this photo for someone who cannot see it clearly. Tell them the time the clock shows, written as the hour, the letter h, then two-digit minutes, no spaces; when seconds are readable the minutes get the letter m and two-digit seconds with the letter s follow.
7h46m41s
